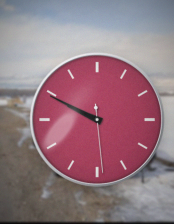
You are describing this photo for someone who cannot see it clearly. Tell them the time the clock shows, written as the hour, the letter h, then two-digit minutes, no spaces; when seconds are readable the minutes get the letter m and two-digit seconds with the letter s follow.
9h49m29s
